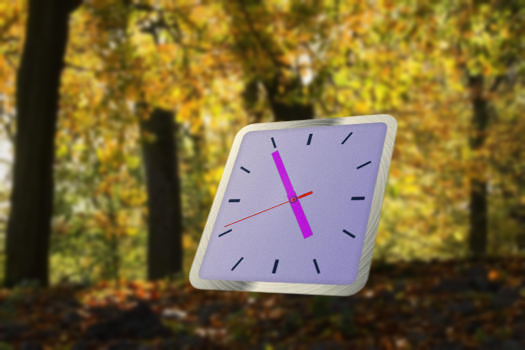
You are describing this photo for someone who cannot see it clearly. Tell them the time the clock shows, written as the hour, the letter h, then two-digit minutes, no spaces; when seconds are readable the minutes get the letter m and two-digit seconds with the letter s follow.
4h54m41s
